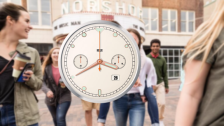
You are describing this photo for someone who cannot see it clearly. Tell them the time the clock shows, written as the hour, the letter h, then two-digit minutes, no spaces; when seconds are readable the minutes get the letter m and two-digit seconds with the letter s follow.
3h40
